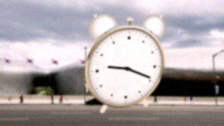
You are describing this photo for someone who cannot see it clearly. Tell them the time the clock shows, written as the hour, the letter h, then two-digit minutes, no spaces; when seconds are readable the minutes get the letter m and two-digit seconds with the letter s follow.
9h19
